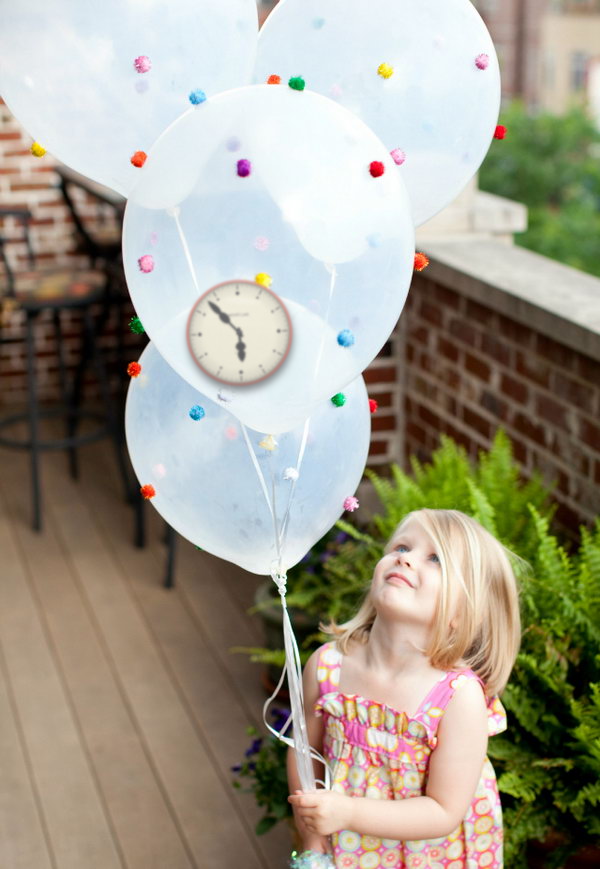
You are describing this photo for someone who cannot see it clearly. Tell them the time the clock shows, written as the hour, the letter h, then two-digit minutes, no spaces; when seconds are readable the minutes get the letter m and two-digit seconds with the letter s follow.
5h53
